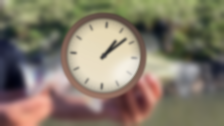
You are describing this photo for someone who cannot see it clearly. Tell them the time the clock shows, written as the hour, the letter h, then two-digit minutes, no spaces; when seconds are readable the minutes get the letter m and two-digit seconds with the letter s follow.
1h08
